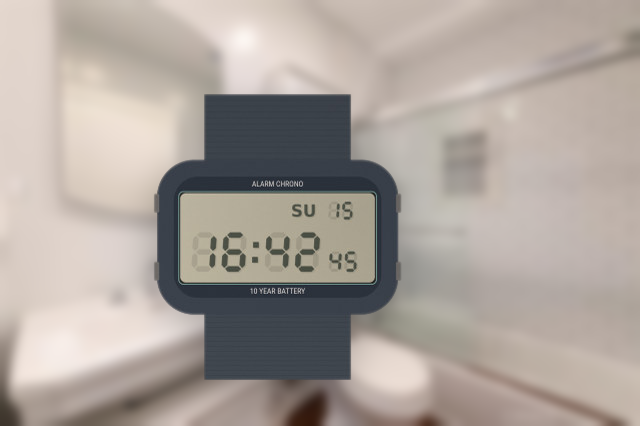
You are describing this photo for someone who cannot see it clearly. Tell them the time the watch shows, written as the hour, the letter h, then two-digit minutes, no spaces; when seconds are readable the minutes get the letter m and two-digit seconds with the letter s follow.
16h42m45s
